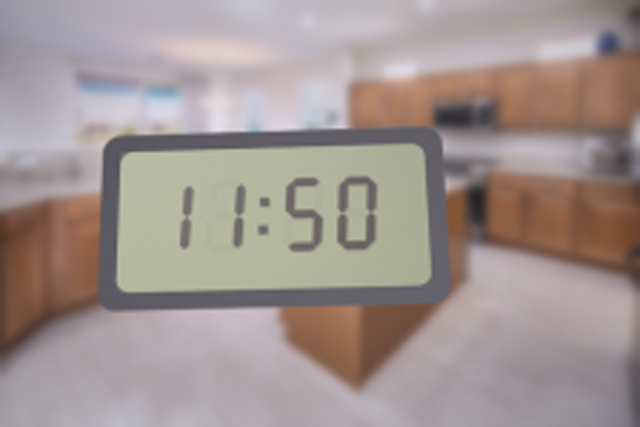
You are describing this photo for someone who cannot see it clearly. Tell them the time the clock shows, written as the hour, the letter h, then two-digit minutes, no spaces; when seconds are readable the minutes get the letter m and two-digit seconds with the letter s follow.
11h50
